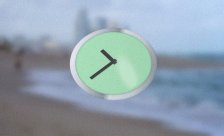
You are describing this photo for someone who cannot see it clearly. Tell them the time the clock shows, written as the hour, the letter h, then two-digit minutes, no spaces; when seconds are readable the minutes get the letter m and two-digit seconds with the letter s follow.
10h38
